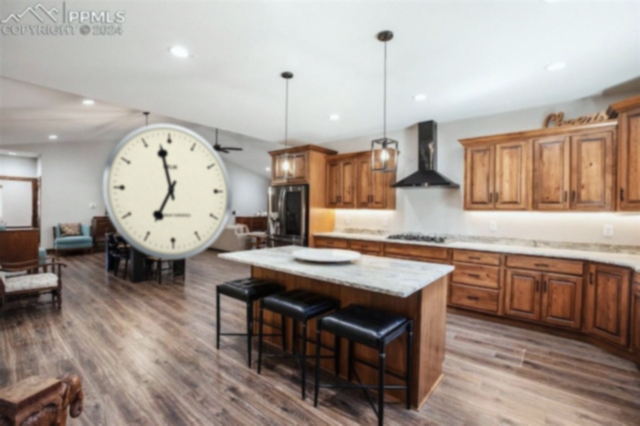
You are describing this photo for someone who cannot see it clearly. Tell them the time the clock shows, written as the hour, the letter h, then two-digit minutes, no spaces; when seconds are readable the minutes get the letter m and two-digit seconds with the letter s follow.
6h58
